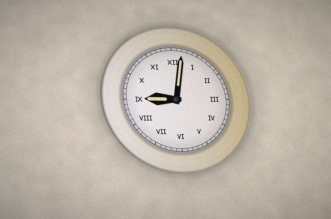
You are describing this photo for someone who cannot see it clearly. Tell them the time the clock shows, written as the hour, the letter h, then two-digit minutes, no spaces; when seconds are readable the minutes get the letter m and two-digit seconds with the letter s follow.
9h02
